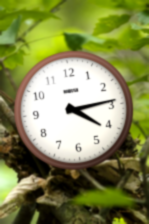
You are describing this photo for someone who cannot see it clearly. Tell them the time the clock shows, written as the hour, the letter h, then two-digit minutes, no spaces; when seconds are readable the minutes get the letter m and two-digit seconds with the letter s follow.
4h14
